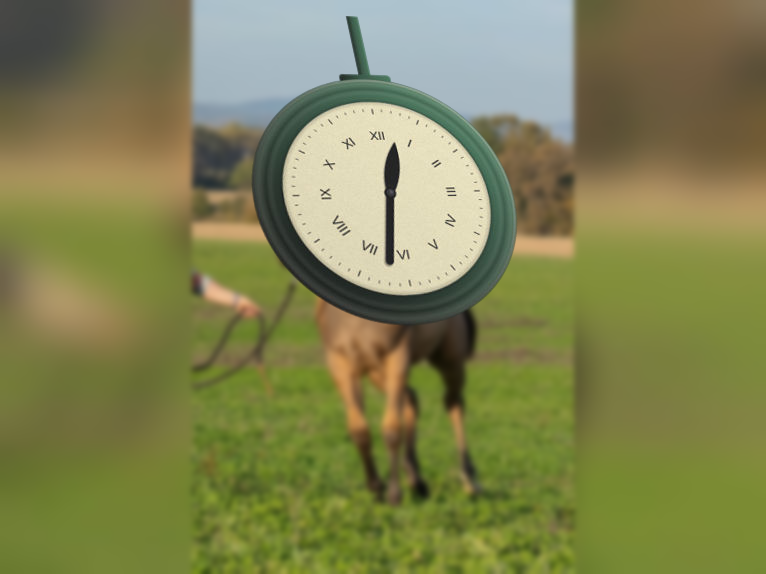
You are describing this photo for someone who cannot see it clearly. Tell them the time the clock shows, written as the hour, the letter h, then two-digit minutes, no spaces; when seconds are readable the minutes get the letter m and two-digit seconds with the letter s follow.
12h32
